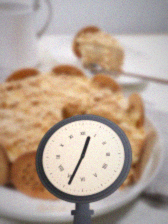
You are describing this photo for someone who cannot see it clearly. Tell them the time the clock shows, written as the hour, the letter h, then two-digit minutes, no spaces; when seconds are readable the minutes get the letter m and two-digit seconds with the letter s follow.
12h34
